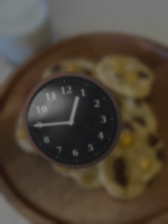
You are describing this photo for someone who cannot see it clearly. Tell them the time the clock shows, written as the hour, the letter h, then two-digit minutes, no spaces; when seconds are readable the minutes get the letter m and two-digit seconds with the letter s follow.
12h45
